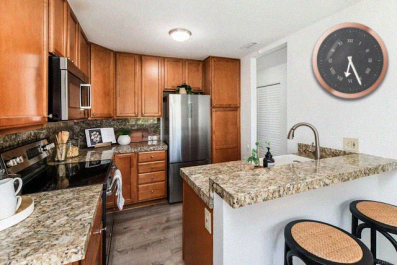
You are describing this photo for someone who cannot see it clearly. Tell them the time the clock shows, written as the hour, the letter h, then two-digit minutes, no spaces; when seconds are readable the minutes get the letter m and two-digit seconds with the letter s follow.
6h26
